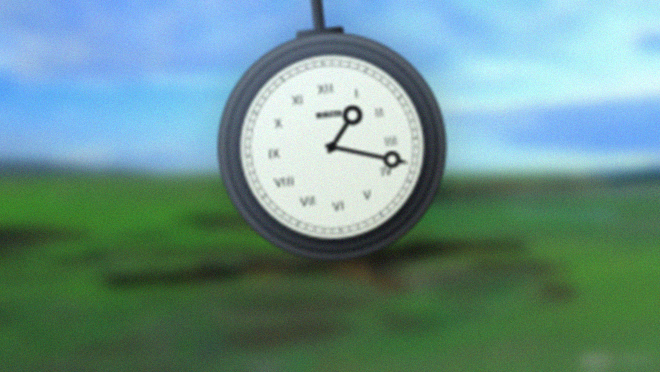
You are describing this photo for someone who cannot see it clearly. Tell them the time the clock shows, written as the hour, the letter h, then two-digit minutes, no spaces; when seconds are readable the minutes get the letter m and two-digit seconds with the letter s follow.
1h18
